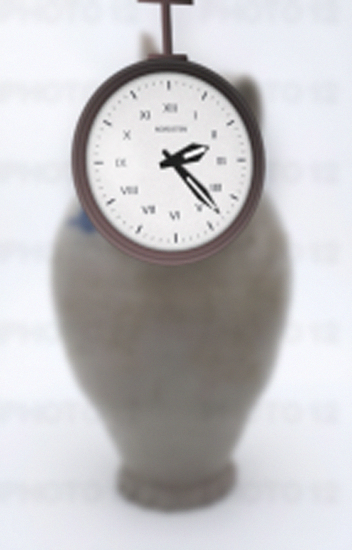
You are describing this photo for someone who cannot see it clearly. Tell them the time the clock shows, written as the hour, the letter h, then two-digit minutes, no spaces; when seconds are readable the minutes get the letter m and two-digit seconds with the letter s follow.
2h23
